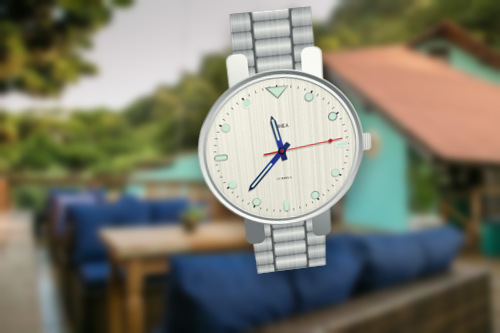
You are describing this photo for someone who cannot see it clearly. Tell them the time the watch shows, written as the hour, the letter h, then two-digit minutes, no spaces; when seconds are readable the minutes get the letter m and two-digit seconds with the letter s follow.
11h37m14s
